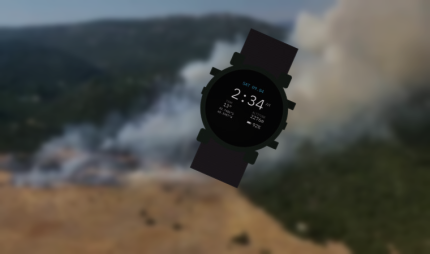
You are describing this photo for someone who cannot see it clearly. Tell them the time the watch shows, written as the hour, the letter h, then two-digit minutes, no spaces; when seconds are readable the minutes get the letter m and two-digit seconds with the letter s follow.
2h34
